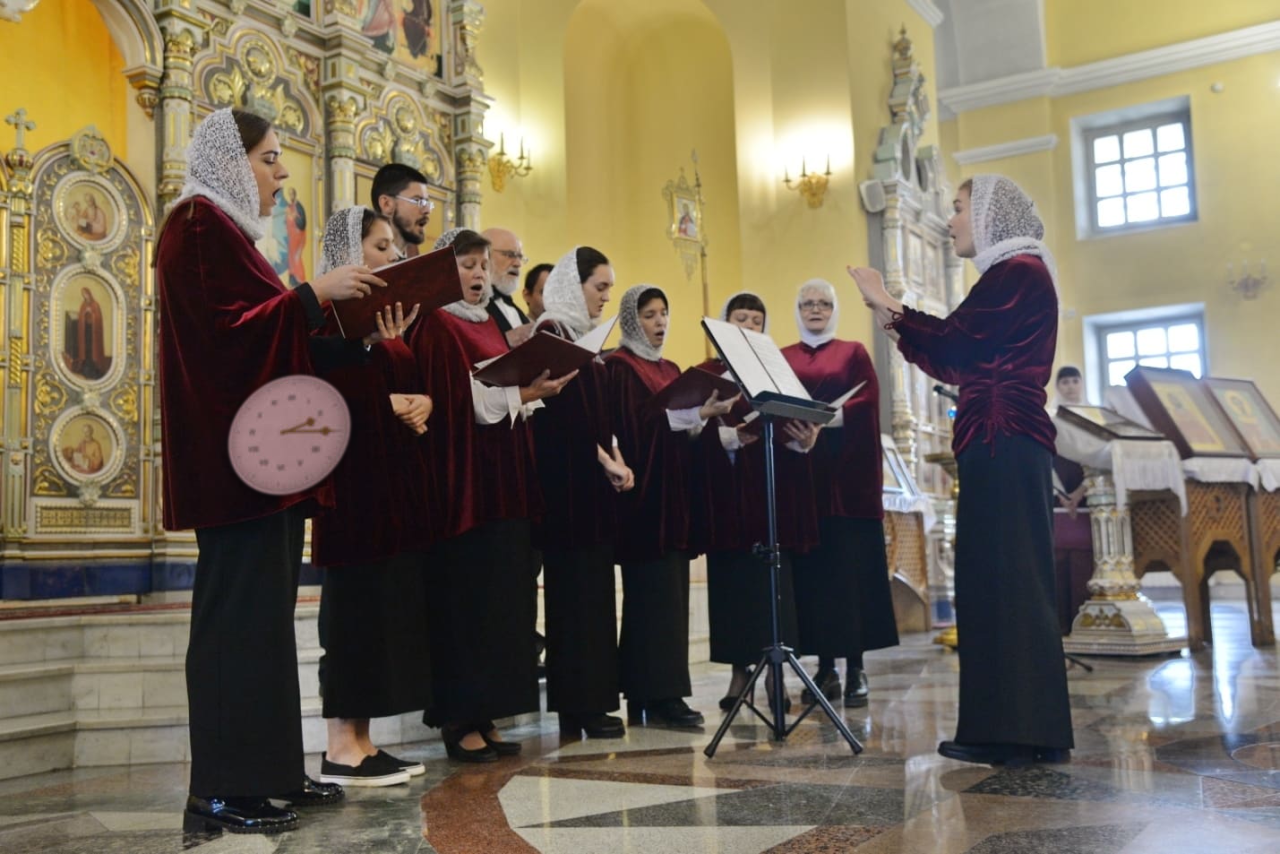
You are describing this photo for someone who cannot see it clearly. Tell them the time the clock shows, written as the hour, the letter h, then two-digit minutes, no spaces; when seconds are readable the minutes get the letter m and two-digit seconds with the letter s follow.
2h15
